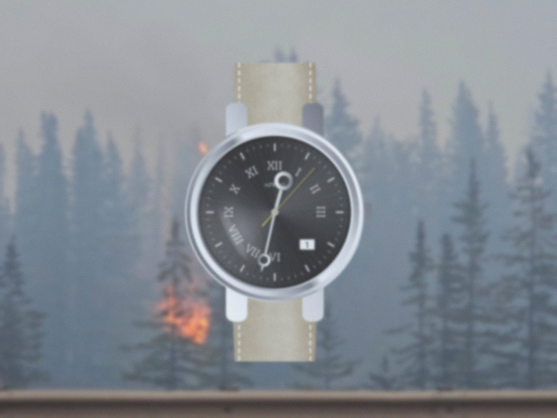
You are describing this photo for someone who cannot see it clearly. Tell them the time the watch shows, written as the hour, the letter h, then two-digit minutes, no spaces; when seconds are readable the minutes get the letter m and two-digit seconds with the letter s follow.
12h32m07s
